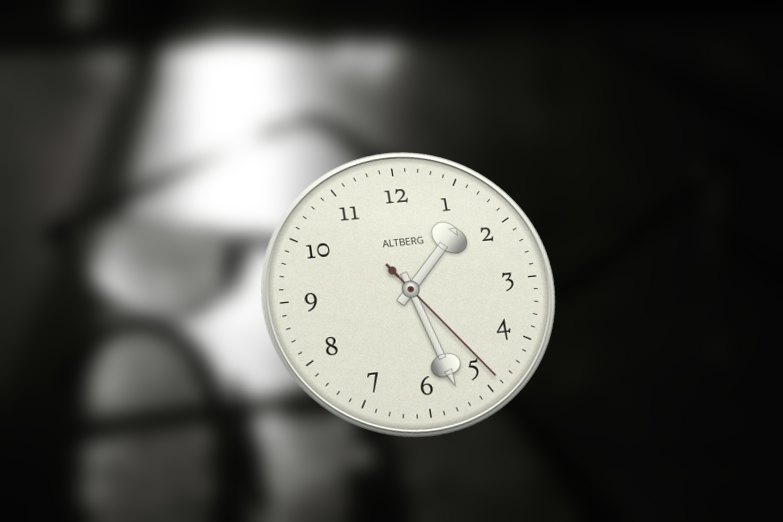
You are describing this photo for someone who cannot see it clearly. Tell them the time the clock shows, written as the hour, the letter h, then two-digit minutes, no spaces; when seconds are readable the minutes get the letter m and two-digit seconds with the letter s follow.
1h27m24s
